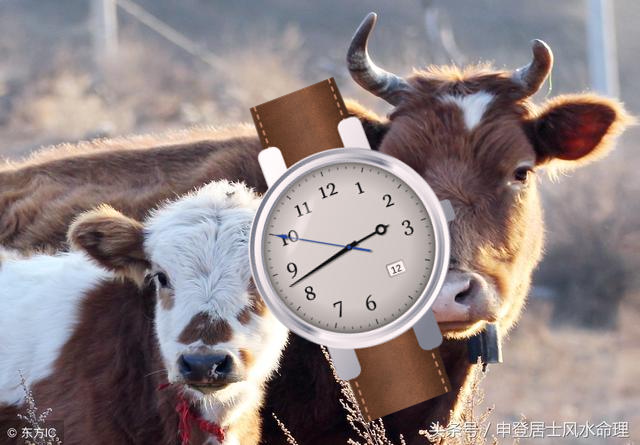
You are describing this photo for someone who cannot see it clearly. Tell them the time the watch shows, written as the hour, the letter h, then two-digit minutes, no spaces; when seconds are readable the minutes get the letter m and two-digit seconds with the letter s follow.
2h42m50s
